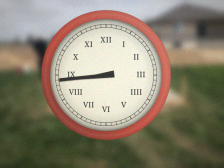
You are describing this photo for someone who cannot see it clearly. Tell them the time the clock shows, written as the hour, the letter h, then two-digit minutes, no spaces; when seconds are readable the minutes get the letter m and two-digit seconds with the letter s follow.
8h44
